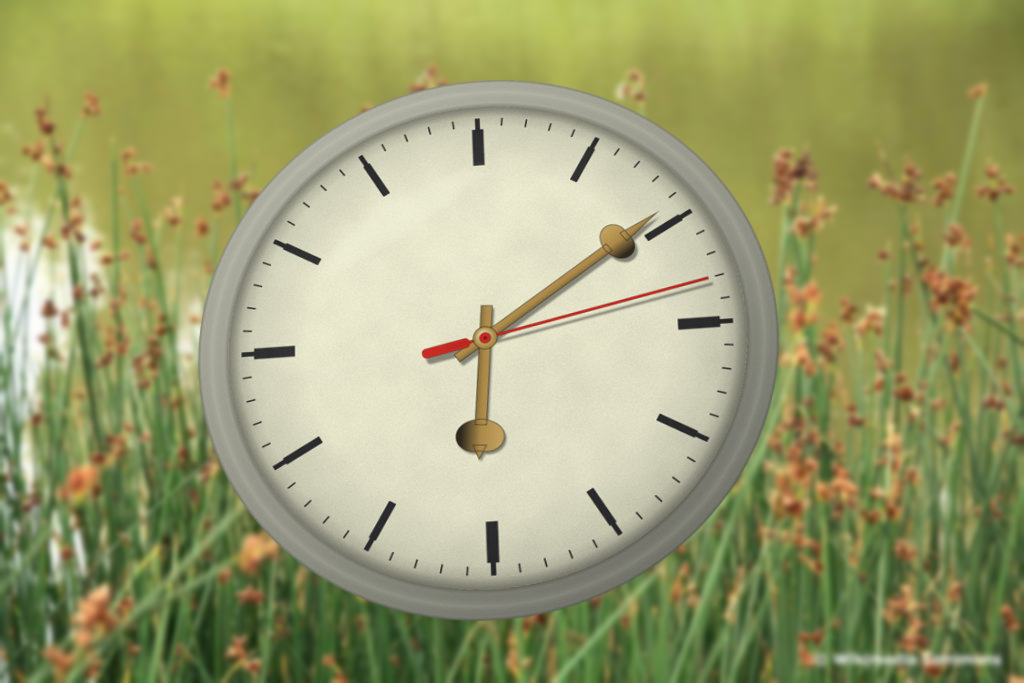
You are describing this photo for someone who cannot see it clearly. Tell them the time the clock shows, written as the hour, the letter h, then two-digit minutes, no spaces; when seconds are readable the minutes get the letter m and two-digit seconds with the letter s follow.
6h09m13s
